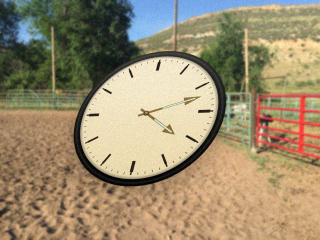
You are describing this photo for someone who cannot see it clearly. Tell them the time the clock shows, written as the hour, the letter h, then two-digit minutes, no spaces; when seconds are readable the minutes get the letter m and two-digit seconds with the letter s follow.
4h12
